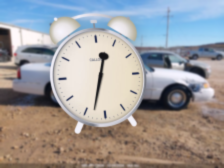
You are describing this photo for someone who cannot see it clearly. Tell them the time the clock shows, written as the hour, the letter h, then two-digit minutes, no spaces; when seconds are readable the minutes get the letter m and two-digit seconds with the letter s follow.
12h33
